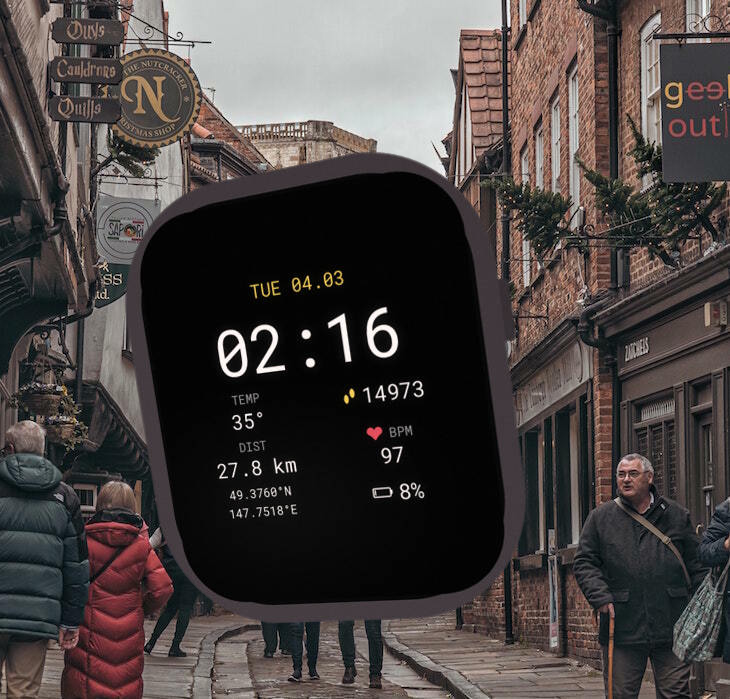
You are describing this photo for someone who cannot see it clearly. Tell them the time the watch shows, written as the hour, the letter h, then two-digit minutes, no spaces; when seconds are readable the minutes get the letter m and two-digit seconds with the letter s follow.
2h16
